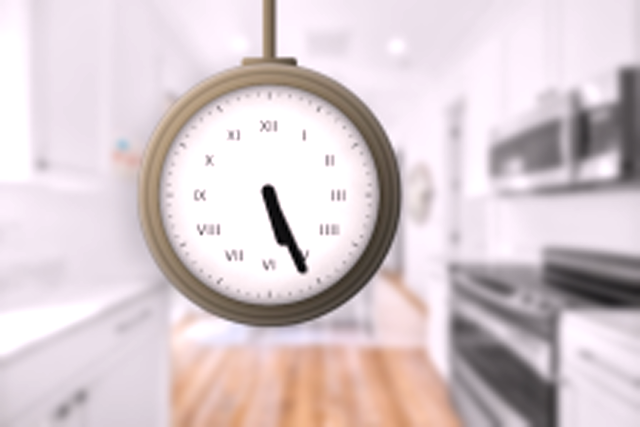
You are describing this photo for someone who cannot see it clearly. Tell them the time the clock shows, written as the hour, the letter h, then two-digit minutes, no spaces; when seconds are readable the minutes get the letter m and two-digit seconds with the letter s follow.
5h26
